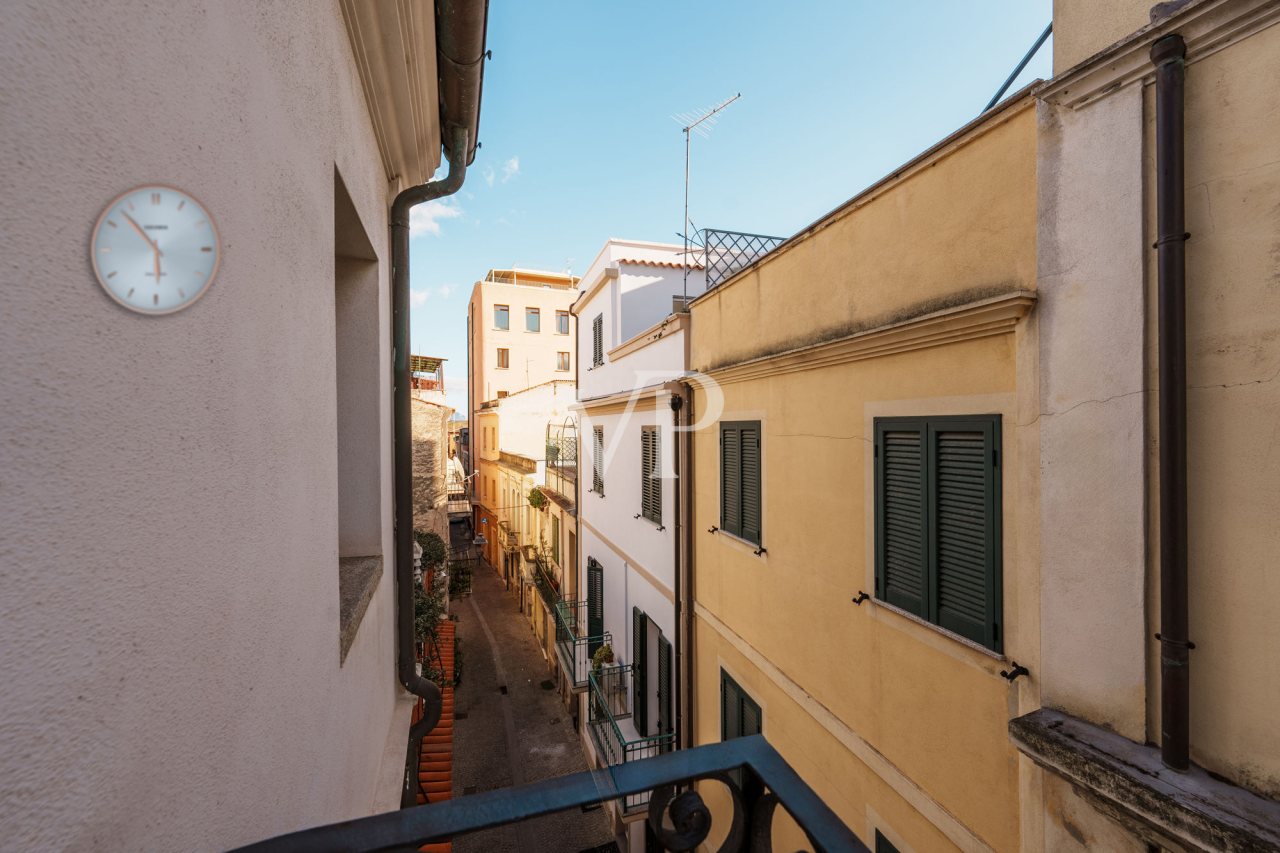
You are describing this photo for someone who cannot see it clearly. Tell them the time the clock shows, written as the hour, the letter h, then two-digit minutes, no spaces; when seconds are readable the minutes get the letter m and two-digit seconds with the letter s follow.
5h53
